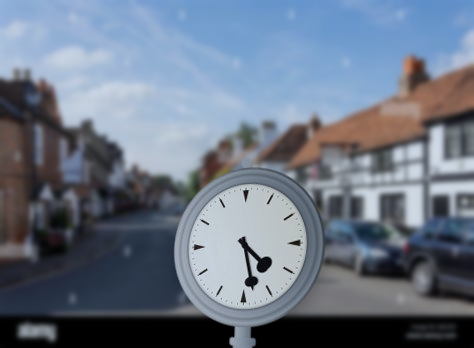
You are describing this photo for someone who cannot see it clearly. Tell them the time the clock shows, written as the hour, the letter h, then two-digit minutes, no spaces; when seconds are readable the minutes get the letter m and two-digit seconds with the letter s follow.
4h28
